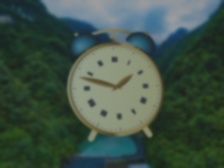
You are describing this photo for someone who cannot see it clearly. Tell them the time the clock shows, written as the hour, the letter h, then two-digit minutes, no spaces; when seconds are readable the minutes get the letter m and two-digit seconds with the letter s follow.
1h48
